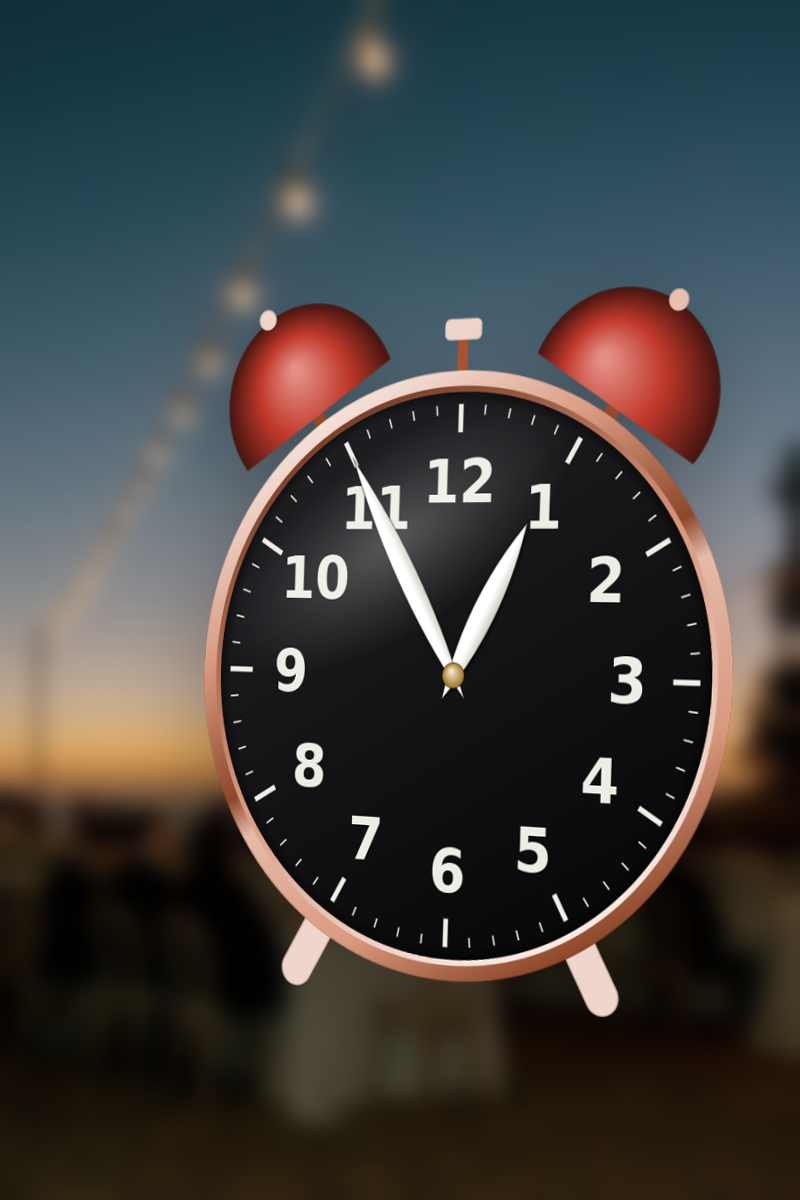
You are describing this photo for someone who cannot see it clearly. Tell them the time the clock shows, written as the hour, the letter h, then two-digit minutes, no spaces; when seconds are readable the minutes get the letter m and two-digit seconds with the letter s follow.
12h55
